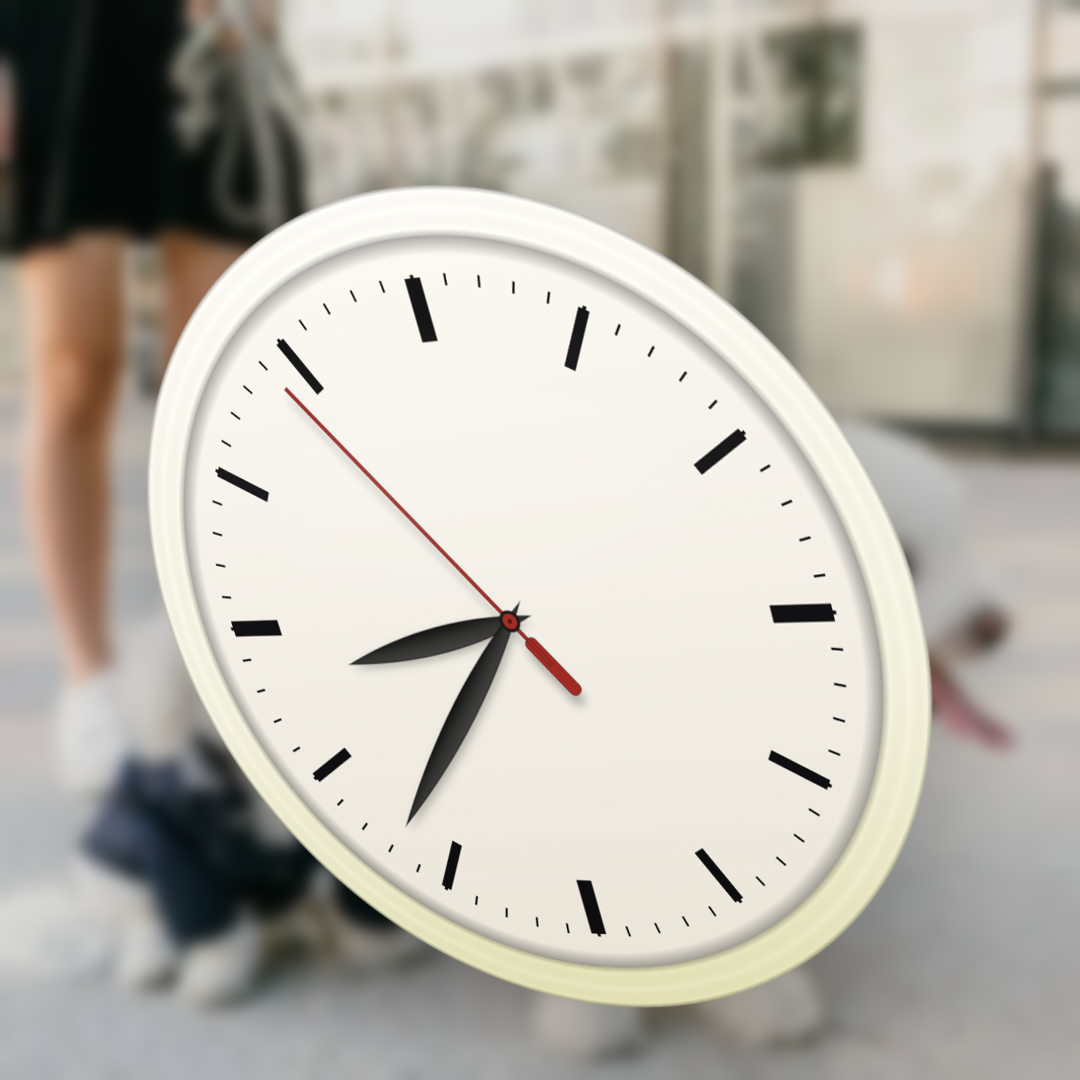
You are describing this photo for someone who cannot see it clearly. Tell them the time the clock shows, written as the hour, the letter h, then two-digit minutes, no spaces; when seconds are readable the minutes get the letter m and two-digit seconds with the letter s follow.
8h36m54s
